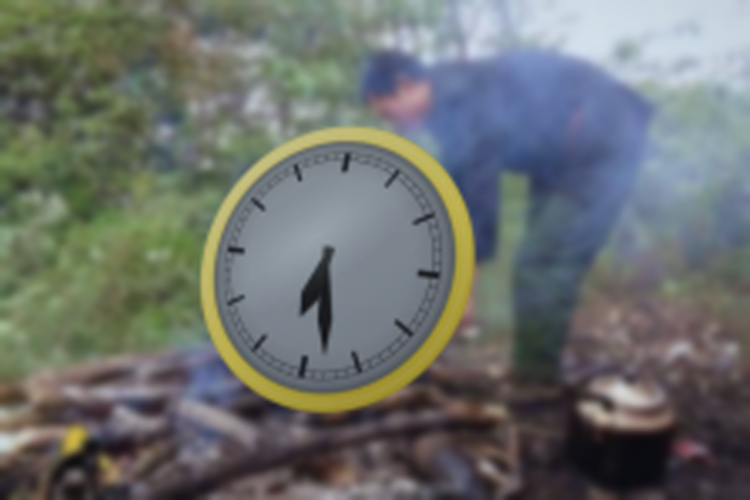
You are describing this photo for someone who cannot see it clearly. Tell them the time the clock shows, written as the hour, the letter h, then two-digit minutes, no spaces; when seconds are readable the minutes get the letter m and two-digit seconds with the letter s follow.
6h28
